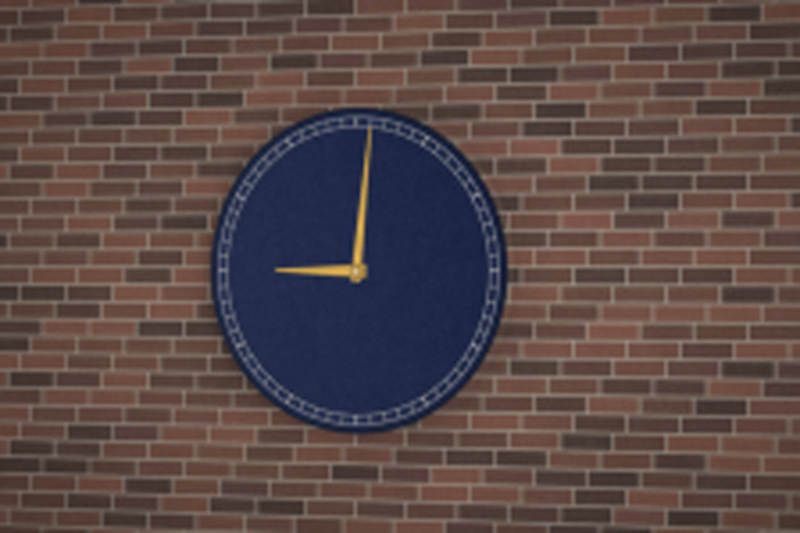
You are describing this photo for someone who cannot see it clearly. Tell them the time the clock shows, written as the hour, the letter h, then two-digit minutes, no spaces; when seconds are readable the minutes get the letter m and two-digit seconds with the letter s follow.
9h01
